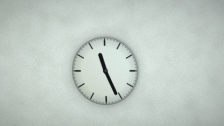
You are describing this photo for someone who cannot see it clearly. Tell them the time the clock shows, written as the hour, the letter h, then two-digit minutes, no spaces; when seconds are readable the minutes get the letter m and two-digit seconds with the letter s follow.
11h26
